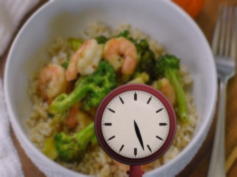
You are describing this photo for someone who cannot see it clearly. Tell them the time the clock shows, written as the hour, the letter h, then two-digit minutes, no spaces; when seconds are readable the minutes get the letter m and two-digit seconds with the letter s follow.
5h27
